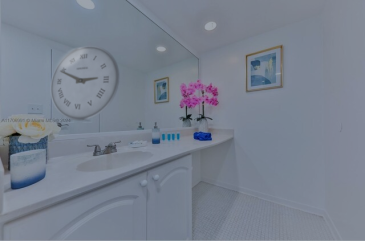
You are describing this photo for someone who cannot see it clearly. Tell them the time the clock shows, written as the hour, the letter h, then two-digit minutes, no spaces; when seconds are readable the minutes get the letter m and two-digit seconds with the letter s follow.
2h49
